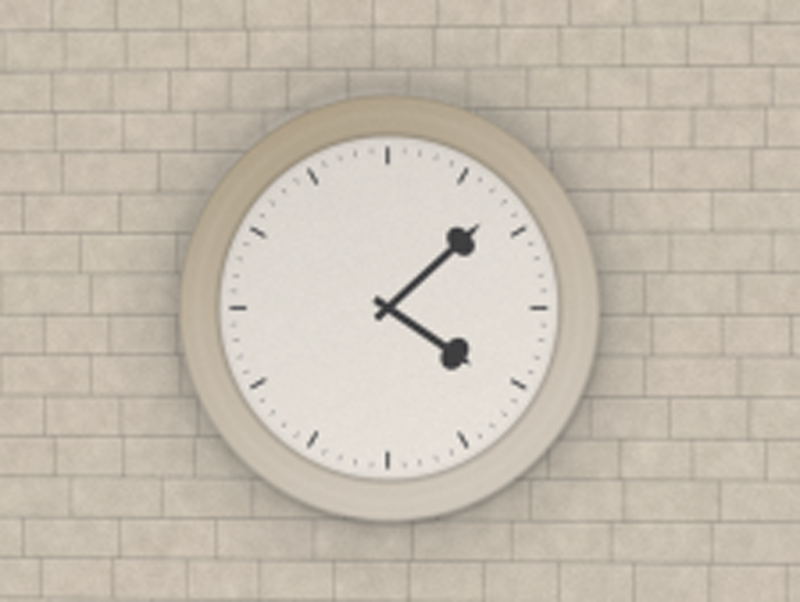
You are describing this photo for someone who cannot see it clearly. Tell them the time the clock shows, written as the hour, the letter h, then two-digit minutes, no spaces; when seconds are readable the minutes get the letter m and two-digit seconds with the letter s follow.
4h08
